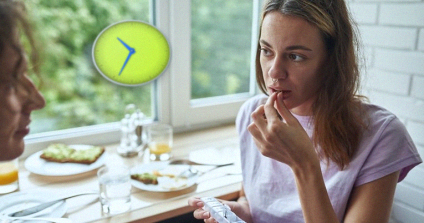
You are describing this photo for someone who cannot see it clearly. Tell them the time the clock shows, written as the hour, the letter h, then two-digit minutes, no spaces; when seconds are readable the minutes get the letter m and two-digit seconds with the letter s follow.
10h34
